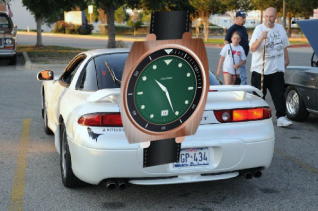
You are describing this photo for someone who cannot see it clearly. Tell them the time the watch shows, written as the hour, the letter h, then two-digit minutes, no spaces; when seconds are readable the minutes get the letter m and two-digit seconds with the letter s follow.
10h26
